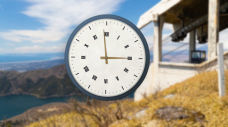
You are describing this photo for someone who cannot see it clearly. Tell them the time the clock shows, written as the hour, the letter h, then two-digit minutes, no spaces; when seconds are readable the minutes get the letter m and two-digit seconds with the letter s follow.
2h59
